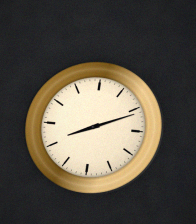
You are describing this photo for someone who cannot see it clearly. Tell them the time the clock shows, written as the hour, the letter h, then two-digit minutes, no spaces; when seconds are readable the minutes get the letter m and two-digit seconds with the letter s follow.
8h11
